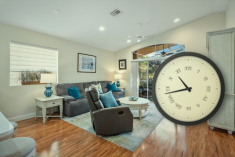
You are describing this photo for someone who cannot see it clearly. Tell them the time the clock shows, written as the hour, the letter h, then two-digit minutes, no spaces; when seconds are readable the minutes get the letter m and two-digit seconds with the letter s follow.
10h43
